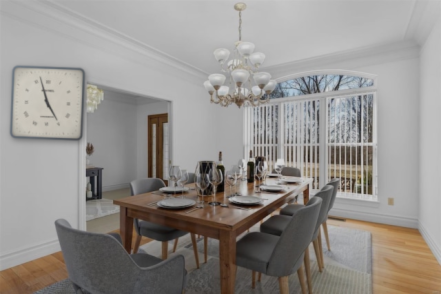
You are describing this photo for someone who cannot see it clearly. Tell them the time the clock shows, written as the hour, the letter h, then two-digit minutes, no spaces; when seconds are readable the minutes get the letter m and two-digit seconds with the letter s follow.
4h57
